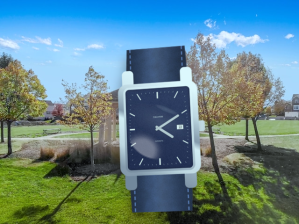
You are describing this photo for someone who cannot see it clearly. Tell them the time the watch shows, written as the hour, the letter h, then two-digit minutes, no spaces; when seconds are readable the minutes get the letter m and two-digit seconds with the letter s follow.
4h10
